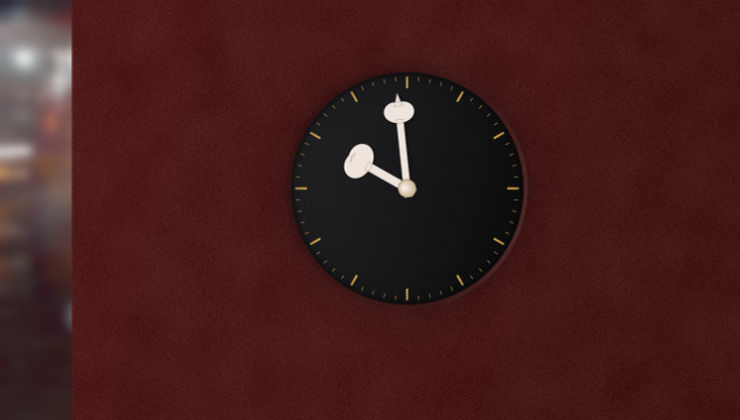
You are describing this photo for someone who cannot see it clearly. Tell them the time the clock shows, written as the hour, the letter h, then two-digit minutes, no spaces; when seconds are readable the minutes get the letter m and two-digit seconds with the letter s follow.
9h59
